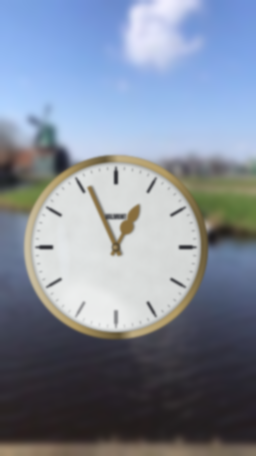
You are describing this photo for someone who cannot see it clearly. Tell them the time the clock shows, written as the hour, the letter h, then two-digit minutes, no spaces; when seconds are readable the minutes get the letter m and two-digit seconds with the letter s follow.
12h56
